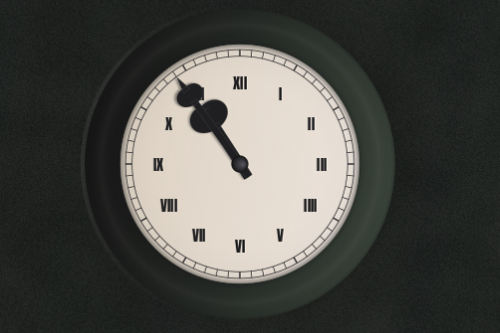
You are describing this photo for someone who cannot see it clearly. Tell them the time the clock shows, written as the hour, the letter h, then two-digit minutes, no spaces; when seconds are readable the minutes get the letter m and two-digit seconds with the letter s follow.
10h54
